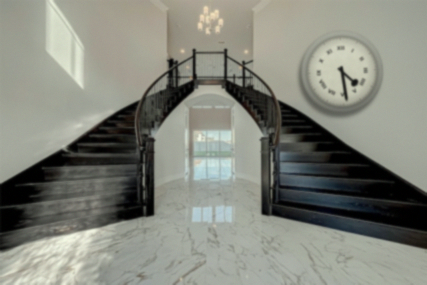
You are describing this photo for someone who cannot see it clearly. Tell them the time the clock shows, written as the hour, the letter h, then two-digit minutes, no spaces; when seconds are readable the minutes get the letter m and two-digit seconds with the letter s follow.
4h29
